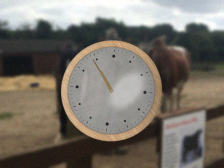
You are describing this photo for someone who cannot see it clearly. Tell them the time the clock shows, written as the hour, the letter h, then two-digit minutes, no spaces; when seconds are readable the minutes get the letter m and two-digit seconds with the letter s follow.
10h54
